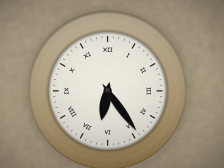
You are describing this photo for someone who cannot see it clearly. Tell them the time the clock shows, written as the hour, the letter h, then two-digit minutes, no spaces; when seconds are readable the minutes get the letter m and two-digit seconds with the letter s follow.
6h24
